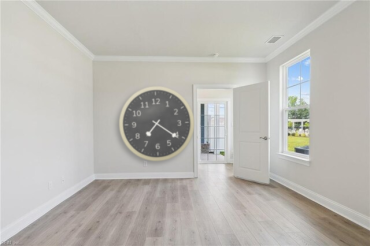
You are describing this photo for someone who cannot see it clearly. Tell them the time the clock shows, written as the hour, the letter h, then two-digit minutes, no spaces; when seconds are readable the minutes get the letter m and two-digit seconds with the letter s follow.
7h21
